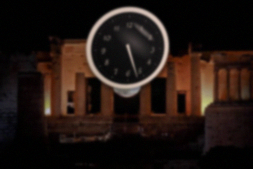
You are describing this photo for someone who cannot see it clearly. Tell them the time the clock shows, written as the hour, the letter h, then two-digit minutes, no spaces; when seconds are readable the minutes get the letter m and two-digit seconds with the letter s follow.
5h27
